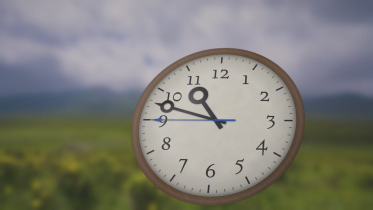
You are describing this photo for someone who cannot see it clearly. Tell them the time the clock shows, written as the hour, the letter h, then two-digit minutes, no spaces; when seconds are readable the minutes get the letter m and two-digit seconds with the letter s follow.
10h47m45s
